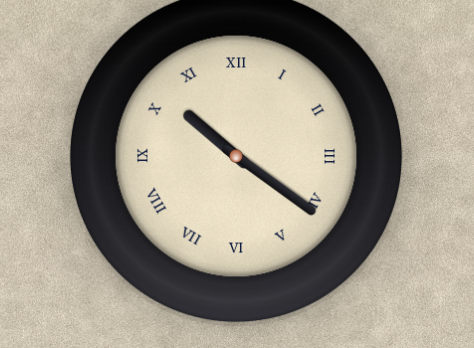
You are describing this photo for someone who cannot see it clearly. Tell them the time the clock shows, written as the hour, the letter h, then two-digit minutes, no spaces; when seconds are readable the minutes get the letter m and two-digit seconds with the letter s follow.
10h21
